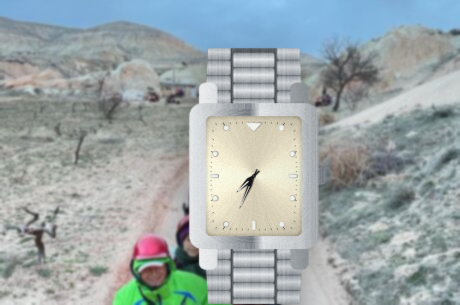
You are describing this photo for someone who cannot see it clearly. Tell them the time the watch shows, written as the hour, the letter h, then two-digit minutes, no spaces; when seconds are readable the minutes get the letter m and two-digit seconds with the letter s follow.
7h34
